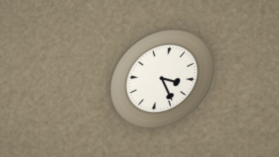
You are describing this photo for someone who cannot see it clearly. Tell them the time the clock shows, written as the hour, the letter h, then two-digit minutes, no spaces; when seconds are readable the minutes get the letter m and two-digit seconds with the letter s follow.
3h24
